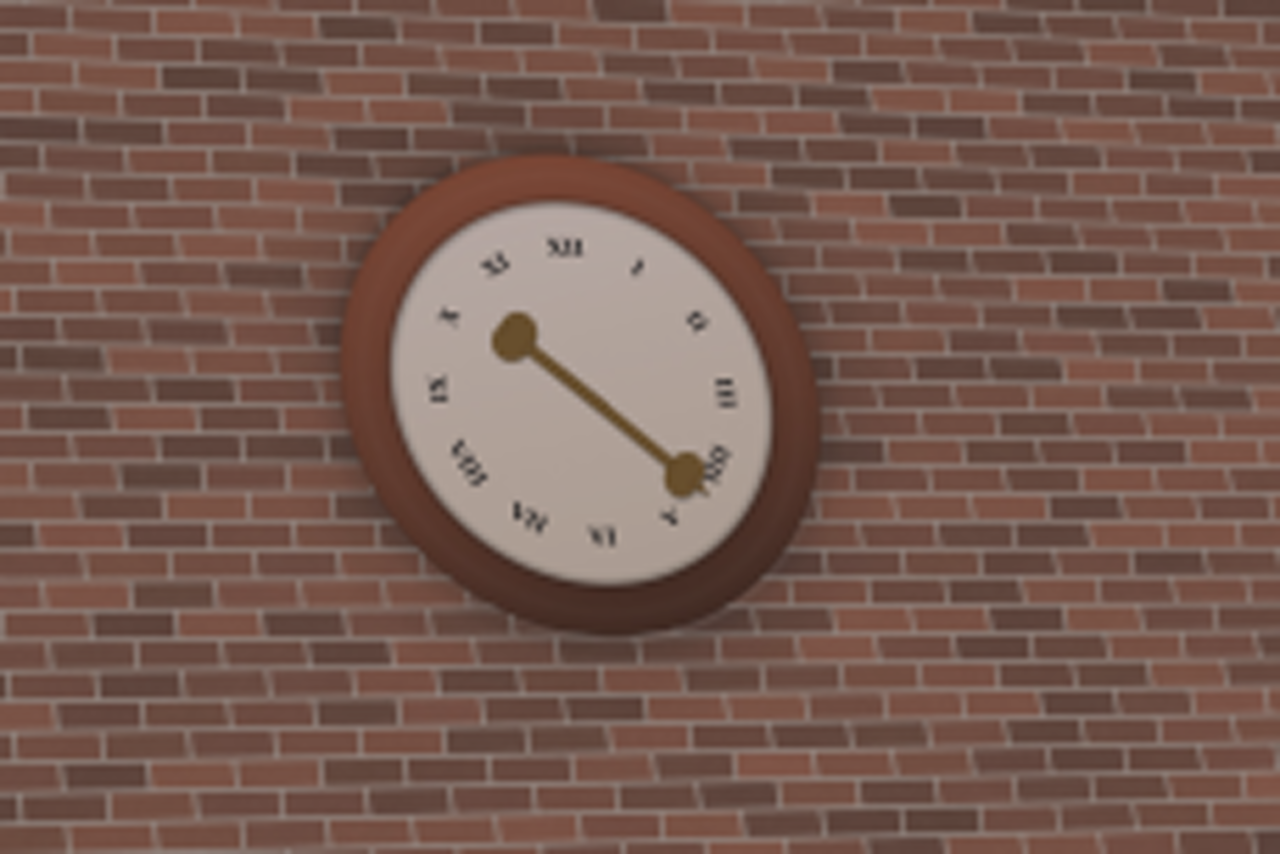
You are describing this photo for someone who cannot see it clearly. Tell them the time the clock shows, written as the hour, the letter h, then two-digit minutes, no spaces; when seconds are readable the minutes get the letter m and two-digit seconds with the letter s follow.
10h22
